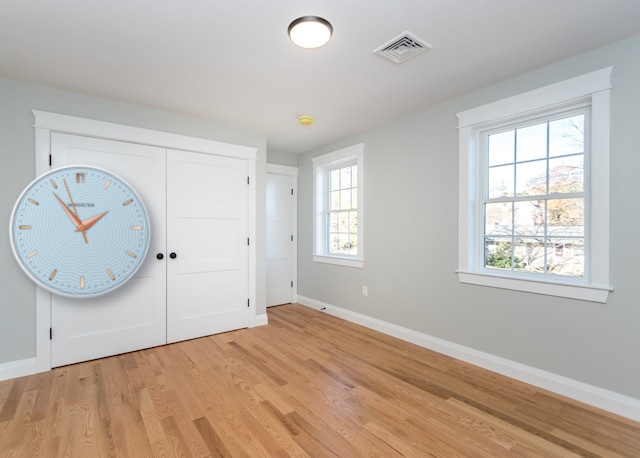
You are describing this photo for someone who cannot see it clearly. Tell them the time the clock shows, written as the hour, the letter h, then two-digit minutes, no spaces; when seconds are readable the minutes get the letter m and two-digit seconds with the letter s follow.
1h53m57s
